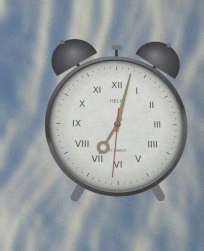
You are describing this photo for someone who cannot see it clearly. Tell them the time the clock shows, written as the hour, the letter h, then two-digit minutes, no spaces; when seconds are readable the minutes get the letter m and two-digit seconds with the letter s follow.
7h02m31s
